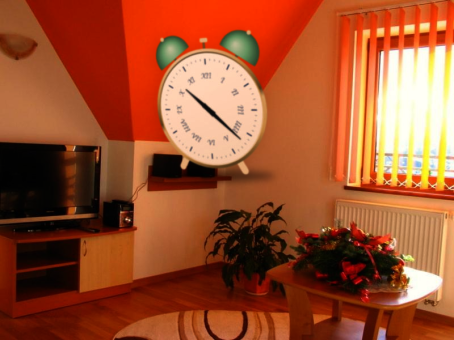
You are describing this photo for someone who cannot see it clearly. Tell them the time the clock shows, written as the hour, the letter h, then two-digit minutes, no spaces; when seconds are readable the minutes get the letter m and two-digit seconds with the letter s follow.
10h22
